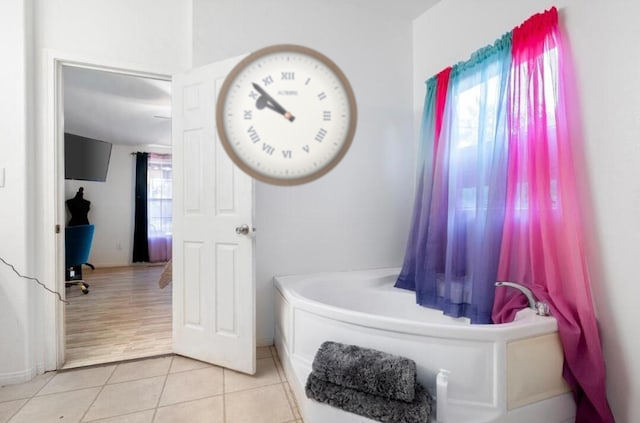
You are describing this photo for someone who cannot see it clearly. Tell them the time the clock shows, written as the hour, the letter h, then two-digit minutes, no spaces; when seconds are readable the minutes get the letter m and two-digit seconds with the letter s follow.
9h52
